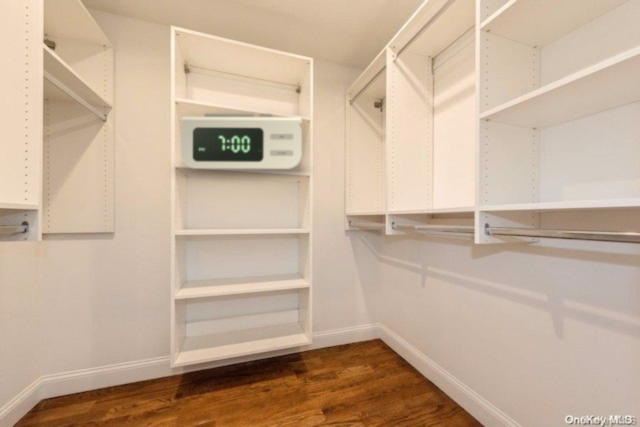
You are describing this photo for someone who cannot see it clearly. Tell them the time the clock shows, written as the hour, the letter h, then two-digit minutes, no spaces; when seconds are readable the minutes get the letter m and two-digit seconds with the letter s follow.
7h00
